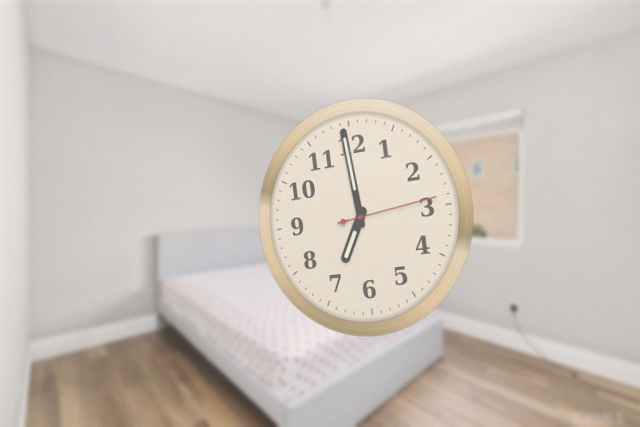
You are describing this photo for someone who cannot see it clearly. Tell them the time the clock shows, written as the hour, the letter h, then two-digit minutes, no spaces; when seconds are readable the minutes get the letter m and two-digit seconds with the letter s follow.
6h59m14s
